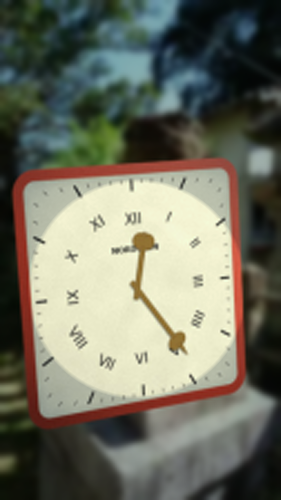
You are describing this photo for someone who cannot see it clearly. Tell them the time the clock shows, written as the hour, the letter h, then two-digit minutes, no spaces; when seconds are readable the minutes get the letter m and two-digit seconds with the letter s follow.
12h24
